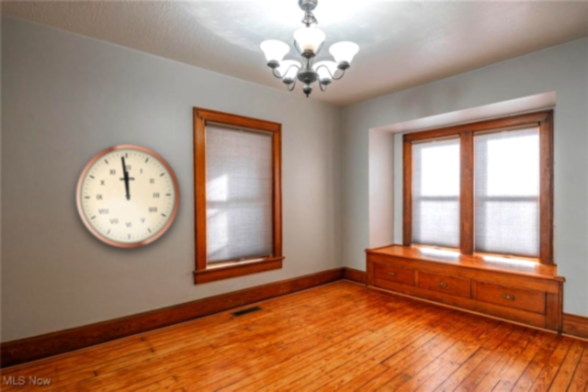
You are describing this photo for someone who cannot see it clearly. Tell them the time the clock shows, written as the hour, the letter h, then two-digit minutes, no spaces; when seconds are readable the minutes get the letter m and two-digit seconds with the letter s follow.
11h59
